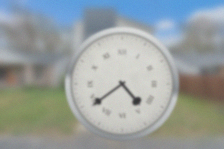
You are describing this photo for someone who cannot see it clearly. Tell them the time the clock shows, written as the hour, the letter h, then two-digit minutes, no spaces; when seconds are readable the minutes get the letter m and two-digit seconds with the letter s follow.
4h39
